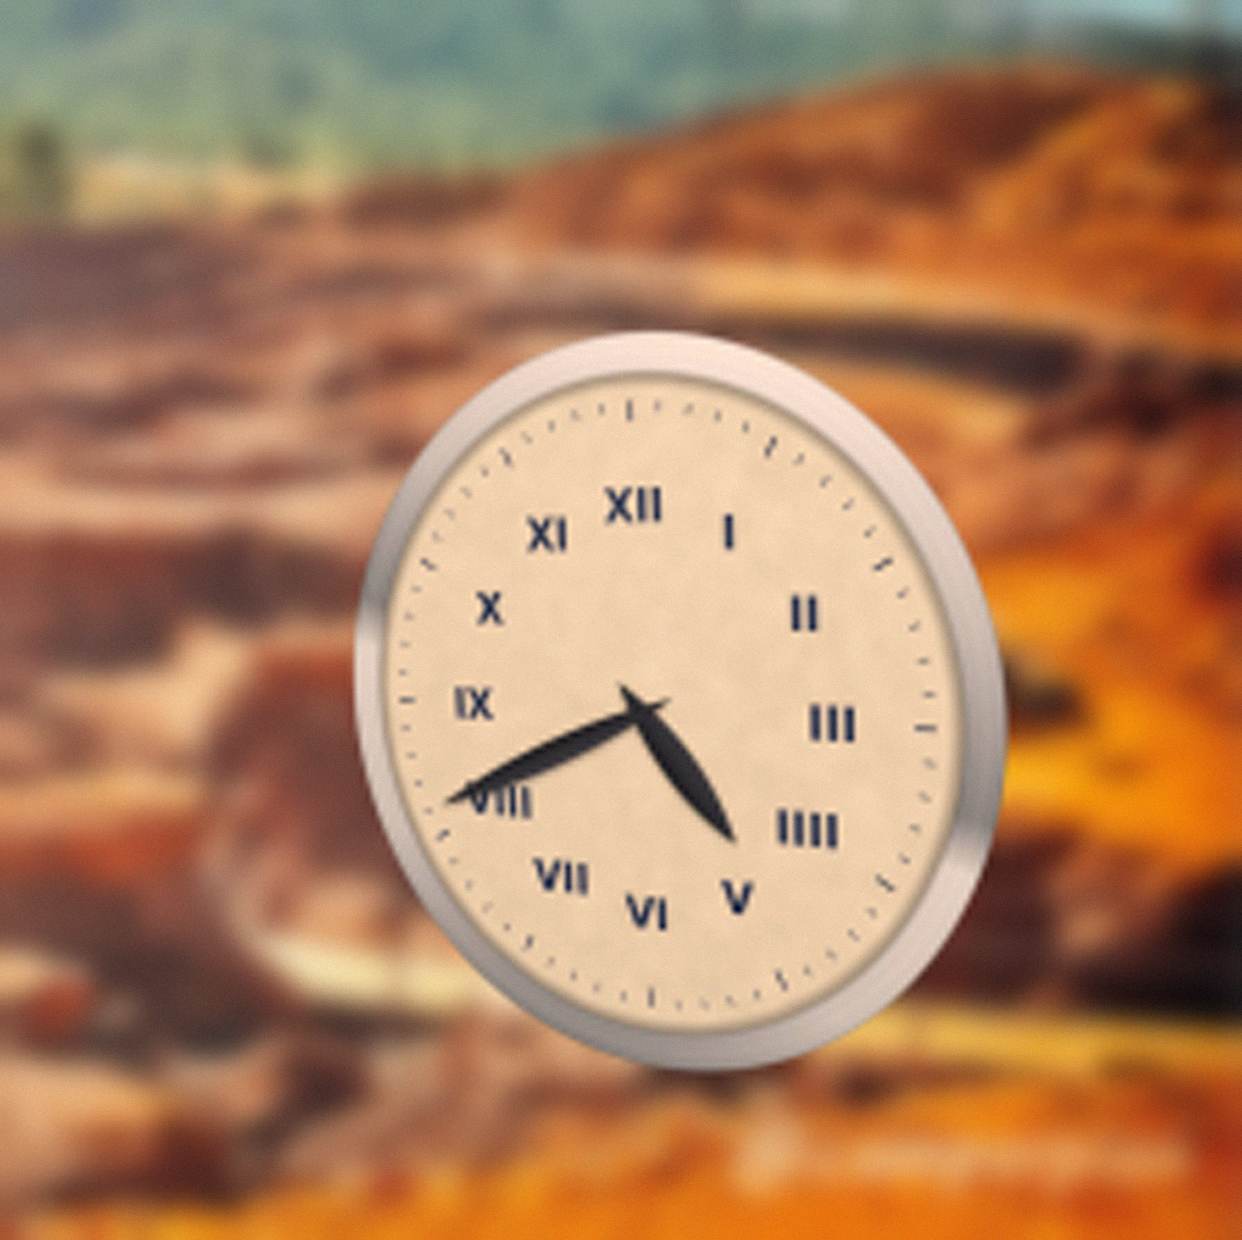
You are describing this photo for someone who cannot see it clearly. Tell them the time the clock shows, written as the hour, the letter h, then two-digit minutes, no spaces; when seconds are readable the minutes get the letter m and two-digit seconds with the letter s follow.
4h41
